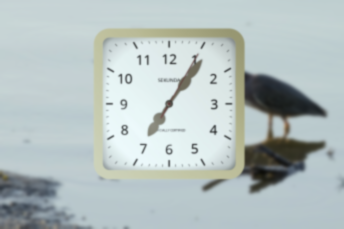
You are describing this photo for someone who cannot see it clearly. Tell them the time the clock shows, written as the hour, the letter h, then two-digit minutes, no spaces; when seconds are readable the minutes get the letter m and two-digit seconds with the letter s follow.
7h06m05s
